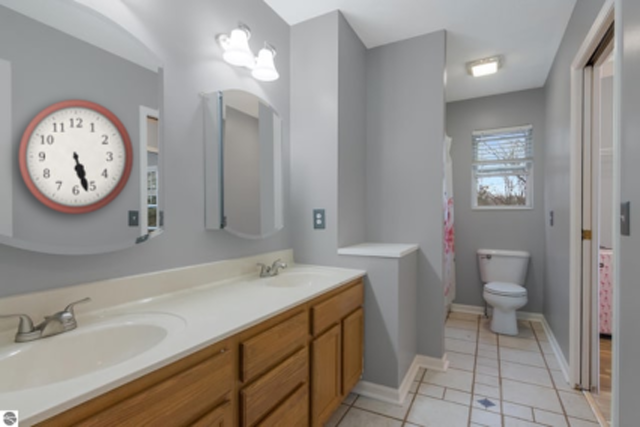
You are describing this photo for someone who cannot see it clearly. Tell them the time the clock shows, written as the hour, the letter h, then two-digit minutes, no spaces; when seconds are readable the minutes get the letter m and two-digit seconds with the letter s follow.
5h27
